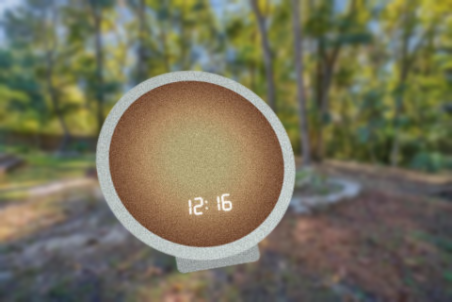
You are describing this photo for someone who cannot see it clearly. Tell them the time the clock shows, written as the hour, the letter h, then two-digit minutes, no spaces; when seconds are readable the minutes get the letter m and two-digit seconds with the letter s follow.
12h16
